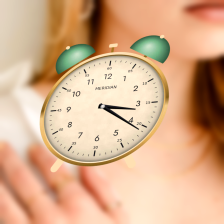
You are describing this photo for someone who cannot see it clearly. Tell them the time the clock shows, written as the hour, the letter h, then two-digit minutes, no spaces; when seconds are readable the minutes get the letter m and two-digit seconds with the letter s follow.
3h21
